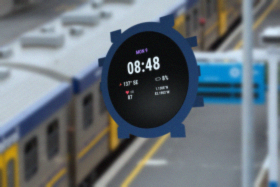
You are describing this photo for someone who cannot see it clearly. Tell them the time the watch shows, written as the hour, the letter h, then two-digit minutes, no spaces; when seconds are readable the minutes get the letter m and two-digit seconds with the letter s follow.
8h48
